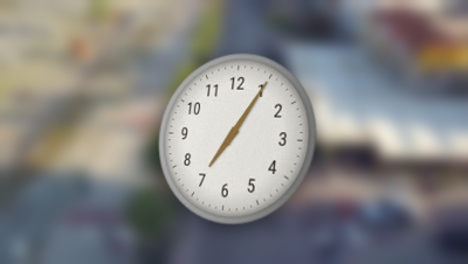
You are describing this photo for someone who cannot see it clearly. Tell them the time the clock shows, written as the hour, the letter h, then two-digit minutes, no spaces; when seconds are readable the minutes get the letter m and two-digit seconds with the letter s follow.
7h05
